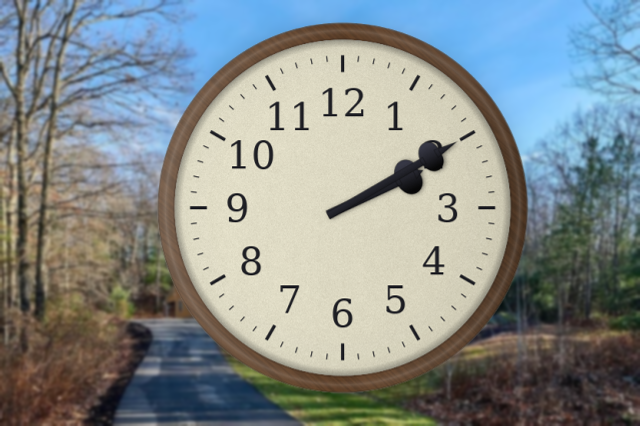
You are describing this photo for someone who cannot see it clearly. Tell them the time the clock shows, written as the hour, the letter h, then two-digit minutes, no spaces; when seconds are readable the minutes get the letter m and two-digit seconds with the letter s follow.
2h10
